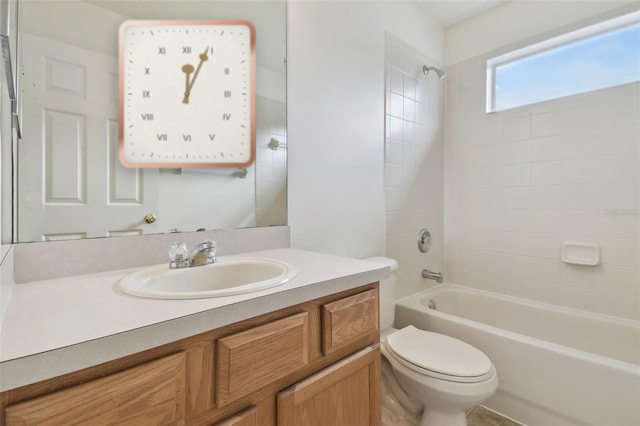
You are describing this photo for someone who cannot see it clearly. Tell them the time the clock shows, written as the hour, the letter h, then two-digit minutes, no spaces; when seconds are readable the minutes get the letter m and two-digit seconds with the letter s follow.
12h04
